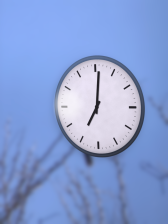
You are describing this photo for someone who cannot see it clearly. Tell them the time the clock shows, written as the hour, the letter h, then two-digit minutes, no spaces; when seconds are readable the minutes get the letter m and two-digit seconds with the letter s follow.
7h01
